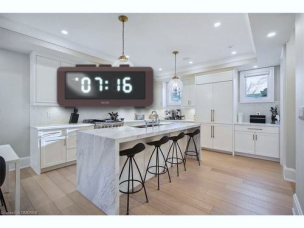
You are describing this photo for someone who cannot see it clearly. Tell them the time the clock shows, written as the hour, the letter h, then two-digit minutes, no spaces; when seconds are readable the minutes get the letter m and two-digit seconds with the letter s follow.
7h16
